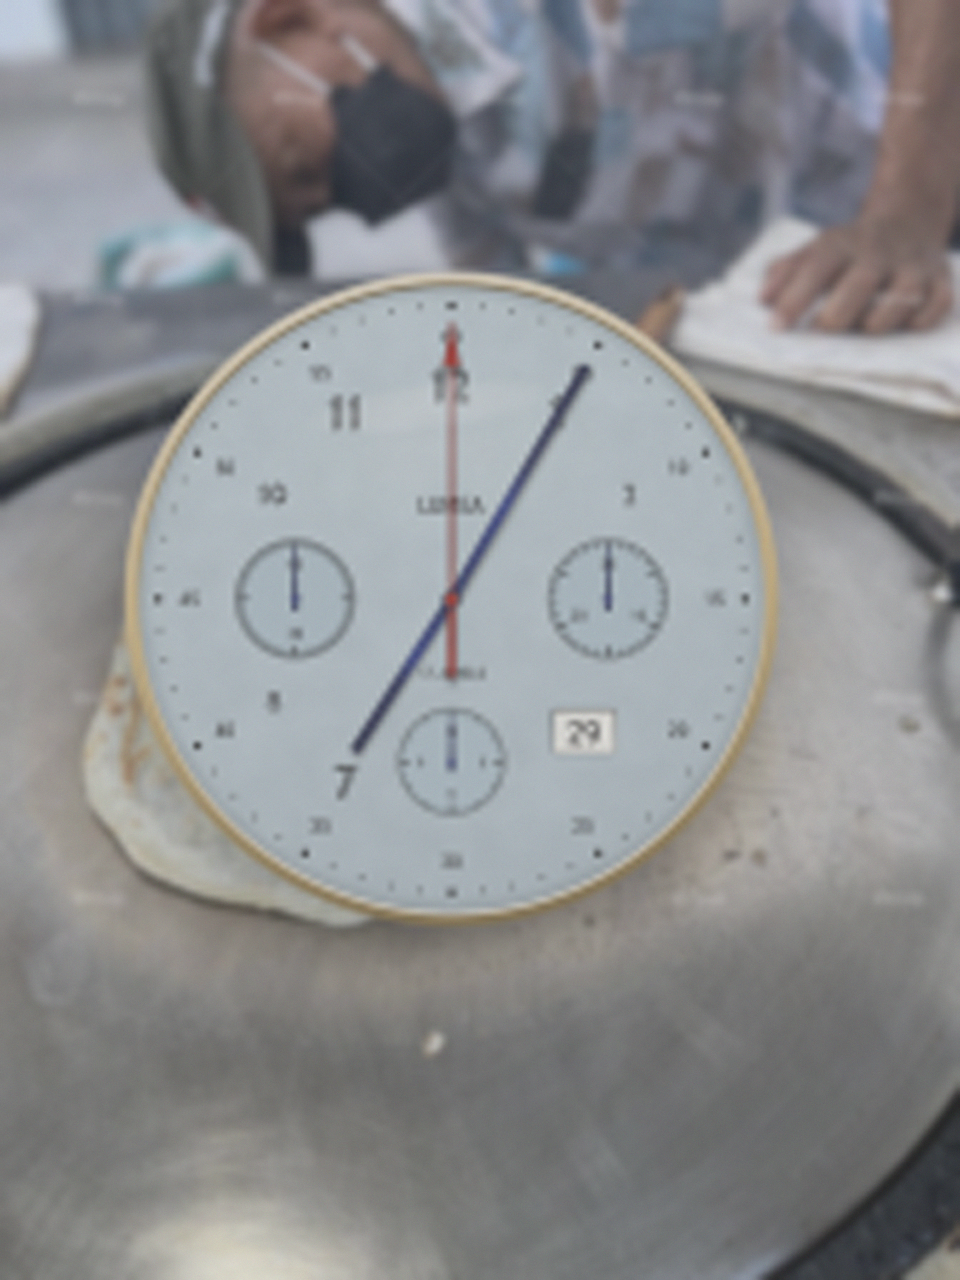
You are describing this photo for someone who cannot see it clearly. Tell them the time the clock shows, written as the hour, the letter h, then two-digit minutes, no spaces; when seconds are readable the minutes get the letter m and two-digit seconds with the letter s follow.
7h05
